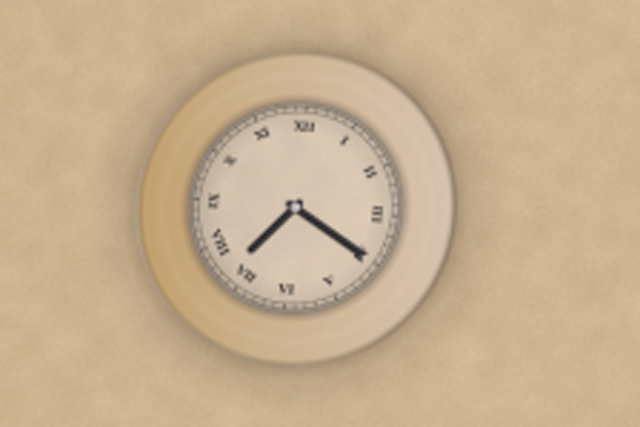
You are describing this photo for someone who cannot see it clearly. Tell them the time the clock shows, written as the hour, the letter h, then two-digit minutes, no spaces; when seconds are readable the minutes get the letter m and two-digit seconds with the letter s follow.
7h20
